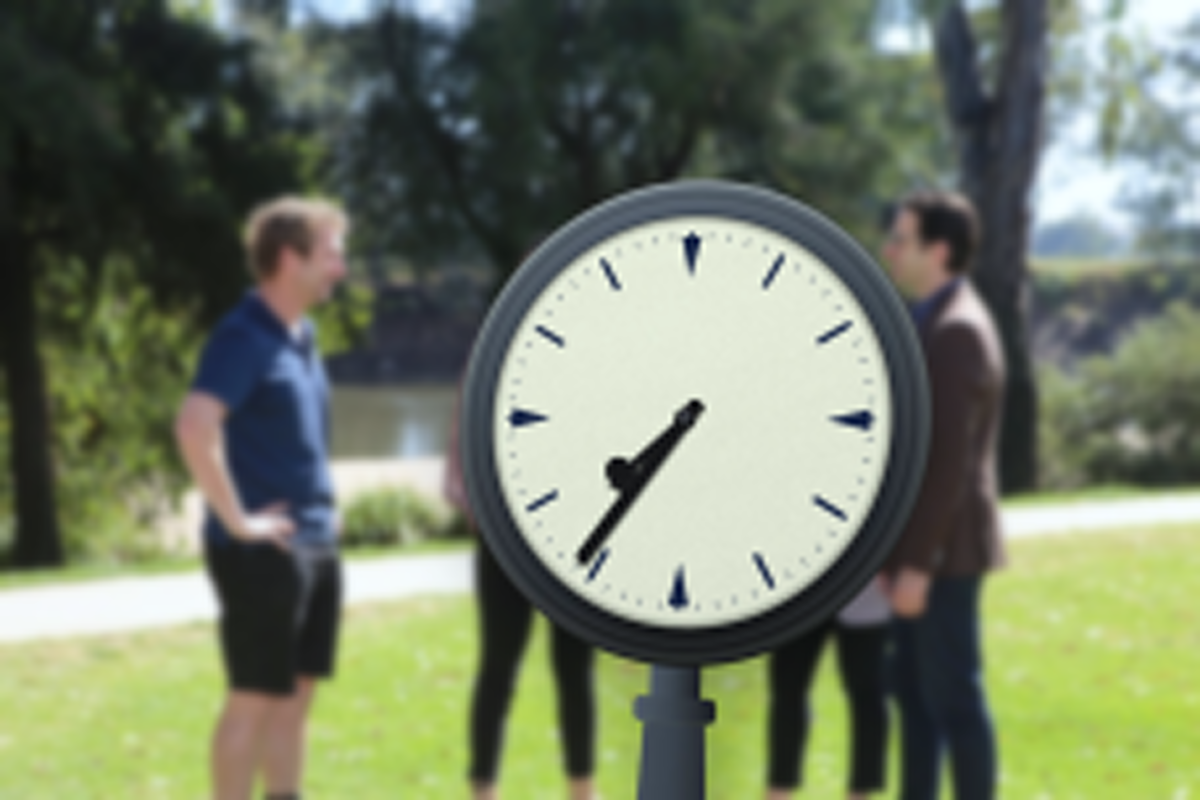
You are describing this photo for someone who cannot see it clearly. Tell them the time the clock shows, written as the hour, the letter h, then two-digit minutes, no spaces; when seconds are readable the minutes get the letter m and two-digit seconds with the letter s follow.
7h36
